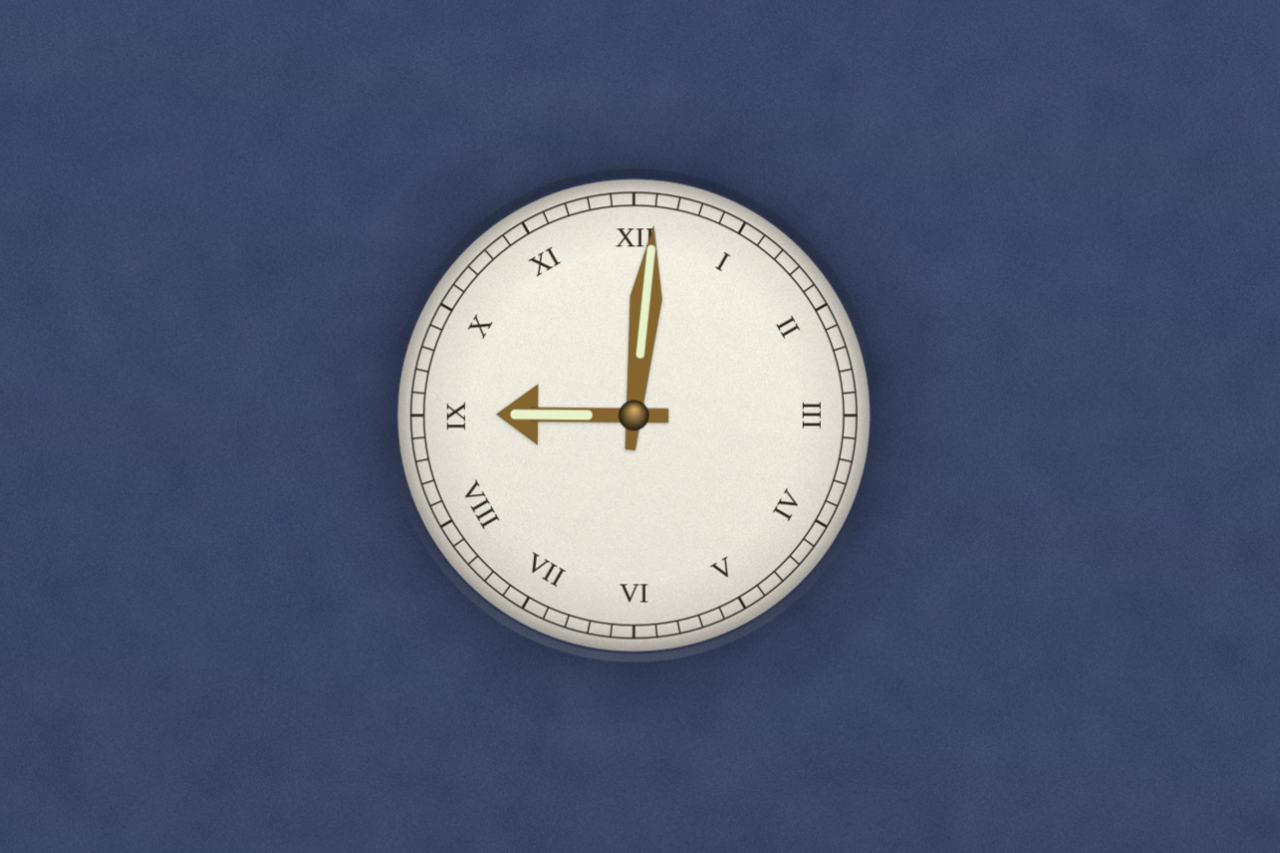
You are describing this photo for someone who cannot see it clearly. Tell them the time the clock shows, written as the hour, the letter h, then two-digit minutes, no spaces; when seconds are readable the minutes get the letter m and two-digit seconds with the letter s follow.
9h01
